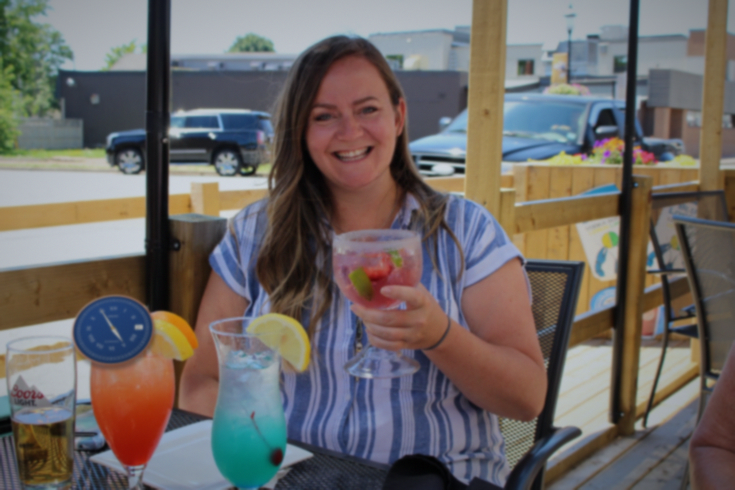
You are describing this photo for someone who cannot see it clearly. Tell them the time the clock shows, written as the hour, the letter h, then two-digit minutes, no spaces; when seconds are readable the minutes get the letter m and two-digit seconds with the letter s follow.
4h55
